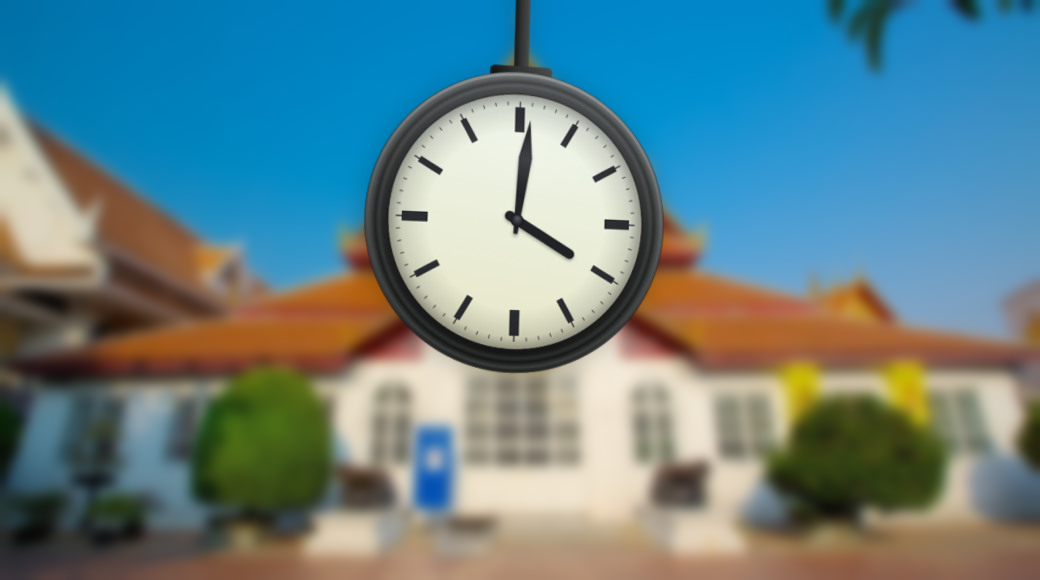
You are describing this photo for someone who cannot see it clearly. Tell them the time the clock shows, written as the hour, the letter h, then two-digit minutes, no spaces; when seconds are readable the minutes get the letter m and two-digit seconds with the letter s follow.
4h01
